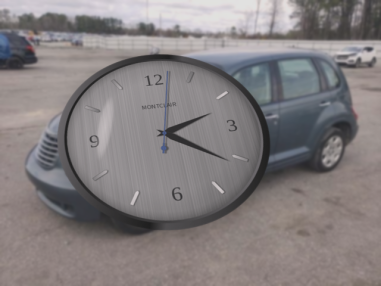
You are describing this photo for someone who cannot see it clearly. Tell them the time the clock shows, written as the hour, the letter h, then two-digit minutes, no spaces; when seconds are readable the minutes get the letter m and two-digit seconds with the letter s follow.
2h21m02s
